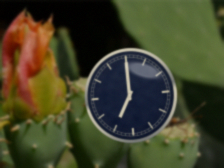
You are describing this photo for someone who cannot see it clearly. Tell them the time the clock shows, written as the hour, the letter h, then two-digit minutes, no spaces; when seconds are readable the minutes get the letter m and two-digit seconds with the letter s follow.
7h00
